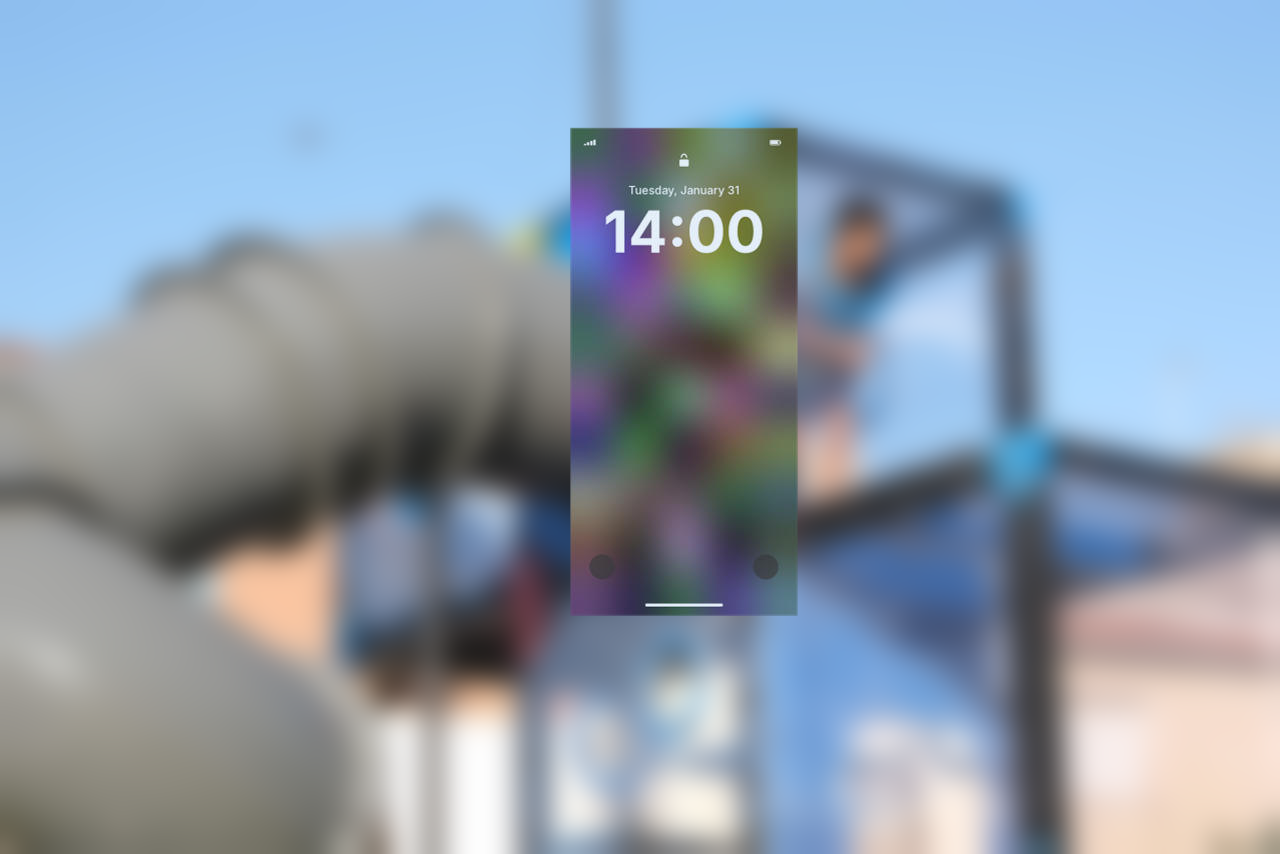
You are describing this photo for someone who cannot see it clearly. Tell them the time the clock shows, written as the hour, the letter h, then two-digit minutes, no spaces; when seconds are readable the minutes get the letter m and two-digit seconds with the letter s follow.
14h00
